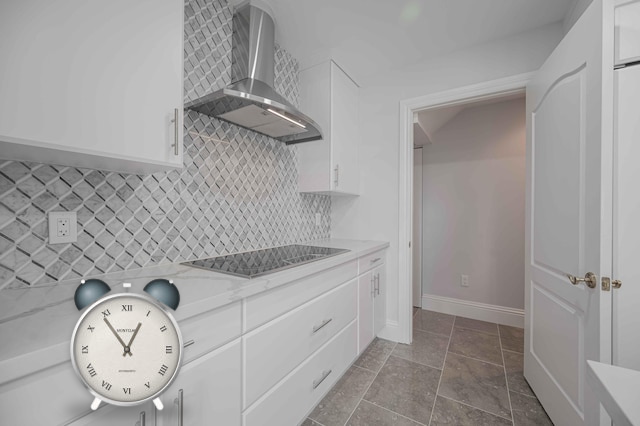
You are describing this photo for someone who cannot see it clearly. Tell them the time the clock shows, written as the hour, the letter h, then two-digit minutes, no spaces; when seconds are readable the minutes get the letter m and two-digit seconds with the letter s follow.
12h54
